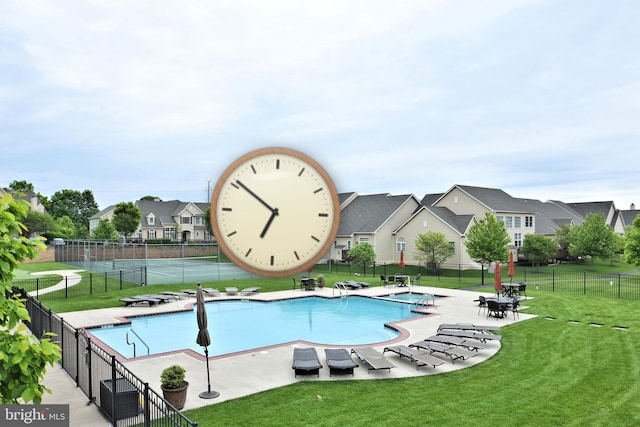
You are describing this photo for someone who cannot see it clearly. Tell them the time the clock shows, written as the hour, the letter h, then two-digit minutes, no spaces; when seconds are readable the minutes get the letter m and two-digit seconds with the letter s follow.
6h51
